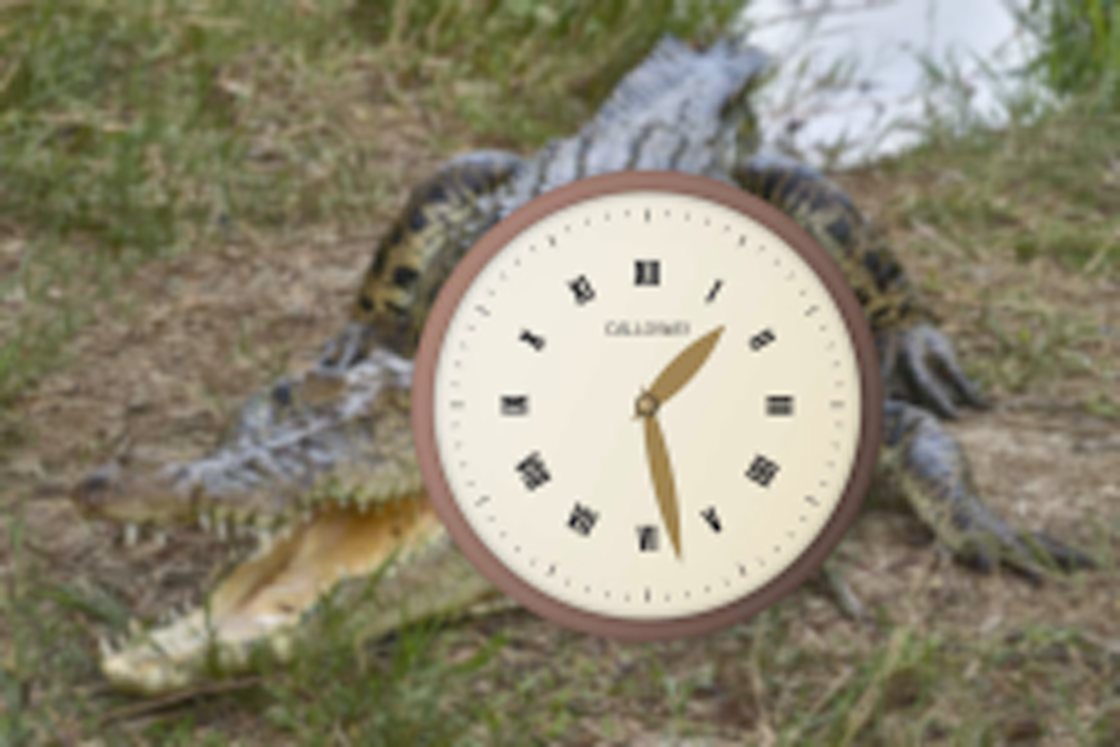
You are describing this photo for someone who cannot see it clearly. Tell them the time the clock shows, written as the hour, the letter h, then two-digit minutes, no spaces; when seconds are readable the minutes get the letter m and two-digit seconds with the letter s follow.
1h28
